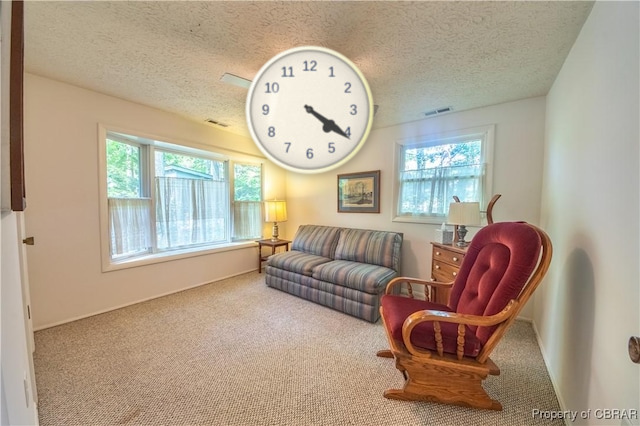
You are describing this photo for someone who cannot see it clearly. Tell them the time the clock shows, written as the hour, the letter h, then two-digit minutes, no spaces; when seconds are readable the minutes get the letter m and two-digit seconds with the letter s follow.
4h21
